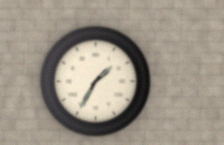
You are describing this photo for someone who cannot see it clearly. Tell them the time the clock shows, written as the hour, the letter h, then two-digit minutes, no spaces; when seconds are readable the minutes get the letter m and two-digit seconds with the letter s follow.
1h35
